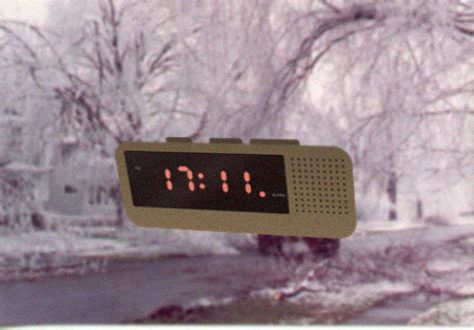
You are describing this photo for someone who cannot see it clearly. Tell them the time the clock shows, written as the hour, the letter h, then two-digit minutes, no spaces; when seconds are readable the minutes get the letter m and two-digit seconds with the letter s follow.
17h11
